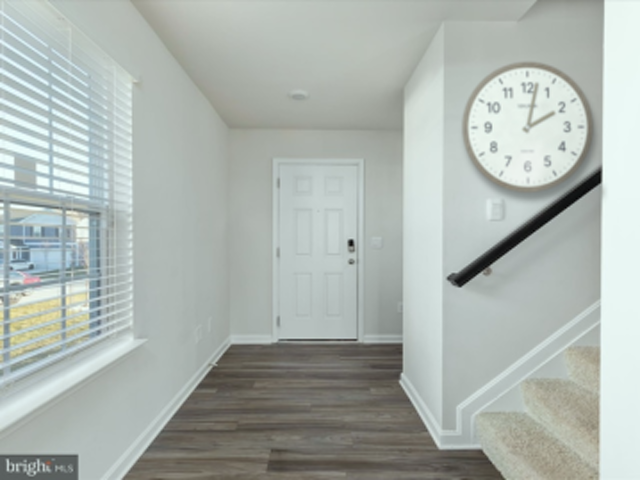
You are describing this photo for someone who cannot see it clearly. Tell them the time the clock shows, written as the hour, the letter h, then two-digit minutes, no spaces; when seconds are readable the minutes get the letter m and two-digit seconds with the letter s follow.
2h02
